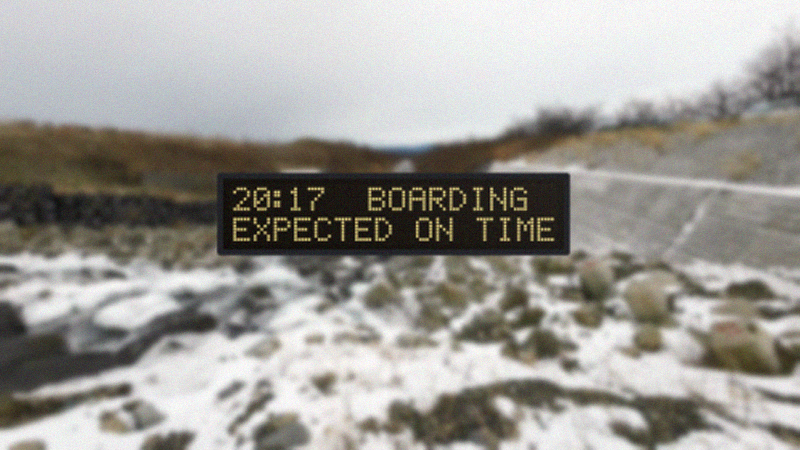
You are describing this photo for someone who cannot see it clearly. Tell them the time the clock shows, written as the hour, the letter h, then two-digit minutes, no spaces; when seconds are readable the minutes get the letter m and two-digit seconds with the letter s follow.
20h17
